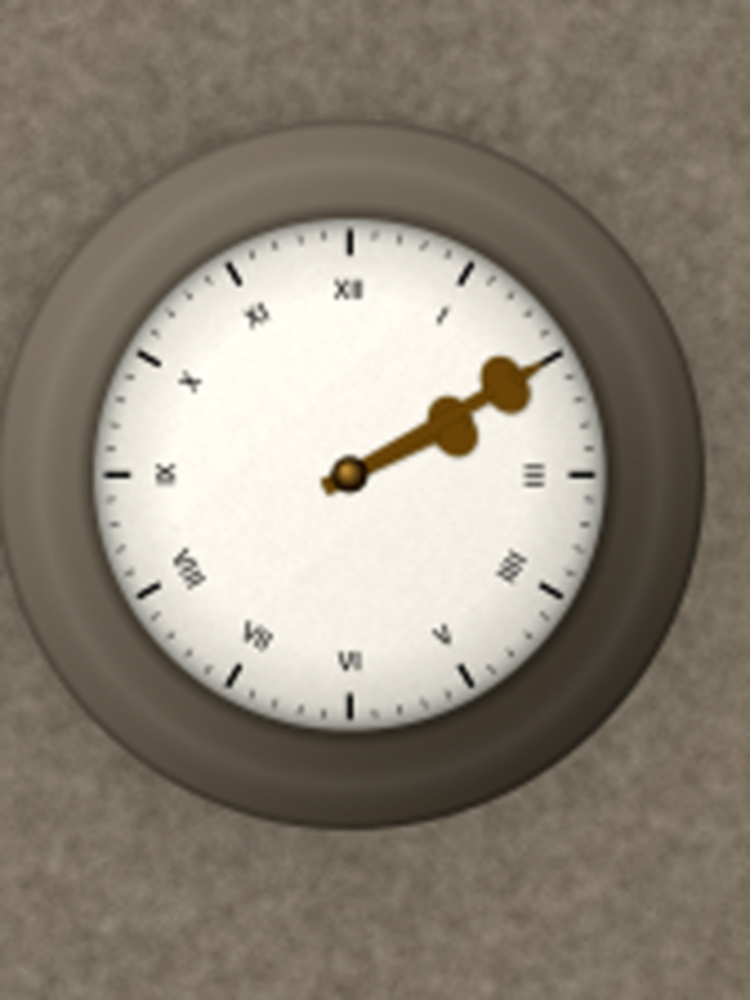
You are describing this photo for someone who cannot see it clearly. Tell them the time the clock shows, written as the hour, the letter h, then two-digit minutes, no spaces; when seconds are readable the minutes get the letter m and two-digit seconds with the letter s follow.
2h10
